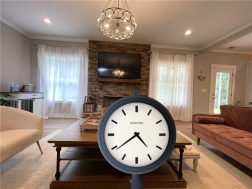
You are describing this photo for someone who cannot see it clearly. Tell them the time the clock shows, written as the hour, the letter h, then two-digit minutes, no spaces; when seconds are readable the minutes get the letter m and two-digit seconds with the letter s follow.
4h39
